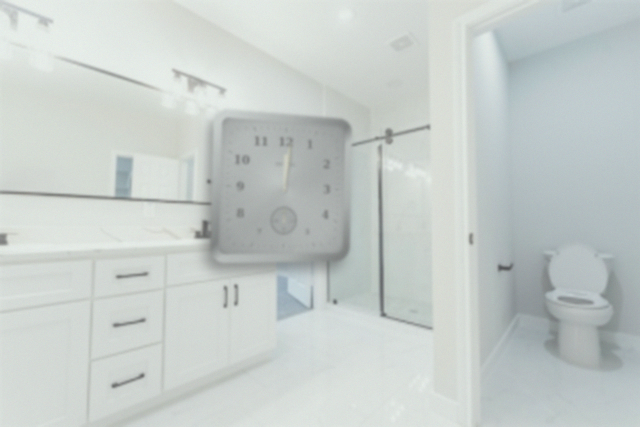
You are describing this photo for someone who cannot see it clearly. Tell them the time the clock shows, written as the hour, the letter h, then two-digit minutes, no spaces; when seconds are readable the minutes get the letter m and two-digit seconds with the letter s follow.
12h01
